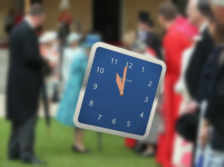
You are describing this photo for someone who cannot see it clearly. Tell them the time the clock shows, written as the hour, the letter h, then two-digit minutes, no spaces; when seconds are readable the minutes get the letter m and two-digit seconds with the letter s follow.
10h59
